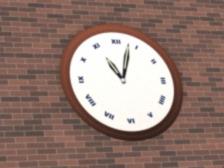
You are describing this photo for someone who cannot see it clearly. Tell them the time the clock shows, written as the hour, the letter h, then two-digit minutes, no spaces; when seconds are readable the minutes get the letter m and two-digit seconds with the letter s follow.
11h03
